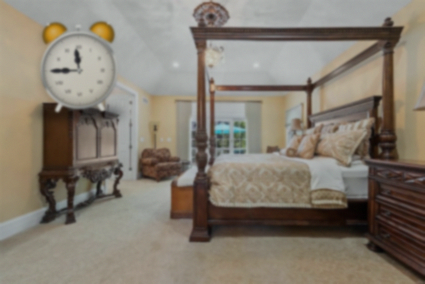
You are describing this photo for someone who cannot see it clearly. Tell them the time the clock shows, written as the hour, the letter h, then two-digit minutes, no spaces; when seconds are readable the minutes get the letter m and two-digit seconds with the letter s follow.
11h45
